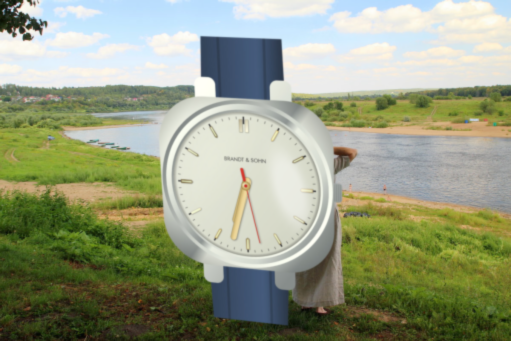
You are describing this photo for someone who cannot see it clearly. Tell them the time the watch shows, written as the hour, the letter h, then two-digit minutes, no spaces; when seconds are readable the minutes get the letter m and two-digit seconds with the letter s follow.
6h32m28s
